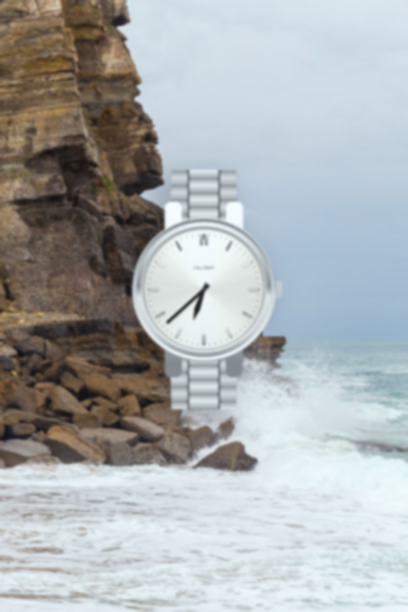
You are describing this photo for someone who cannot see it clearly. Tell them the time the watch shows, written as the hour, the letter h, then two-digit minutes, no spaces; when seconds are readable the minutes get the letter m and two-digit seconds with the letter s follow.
6h38
